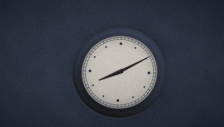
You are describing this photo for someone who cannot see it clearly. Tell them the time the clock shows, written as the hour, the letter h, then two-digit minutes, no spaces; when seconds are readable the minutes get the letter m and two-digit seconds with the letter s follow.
8h10
